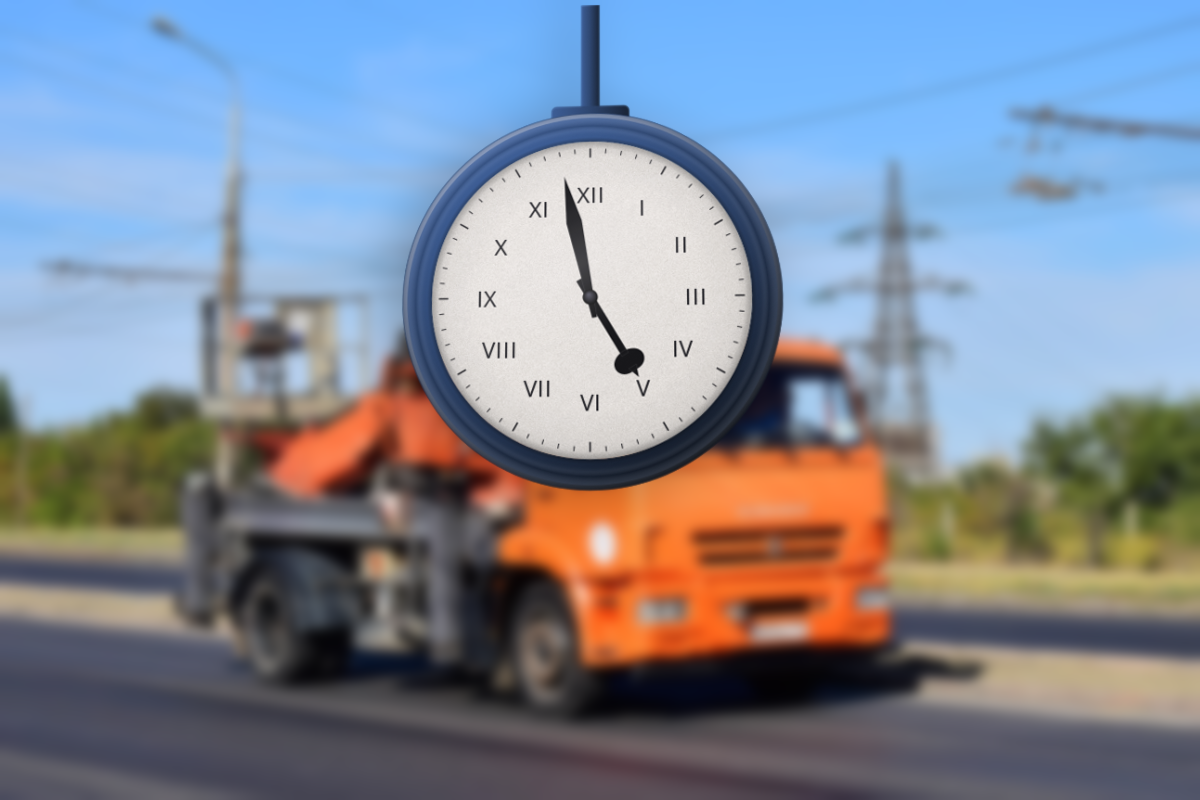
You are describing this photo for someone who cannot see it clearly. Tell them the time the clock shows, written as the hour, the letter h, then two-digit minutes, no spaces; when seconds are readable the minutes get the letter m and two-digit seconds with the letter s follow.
4h58
